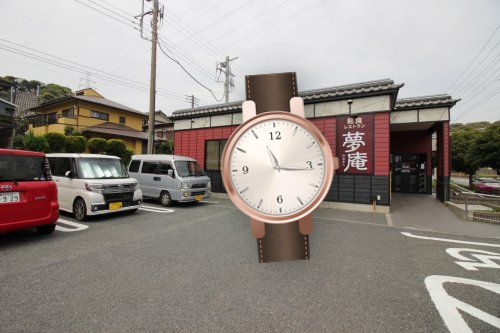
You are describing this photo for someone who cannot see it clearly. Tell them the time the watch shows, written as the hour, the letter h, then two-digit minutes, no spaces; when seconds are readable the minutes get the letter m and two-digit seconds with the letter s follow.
11h16
